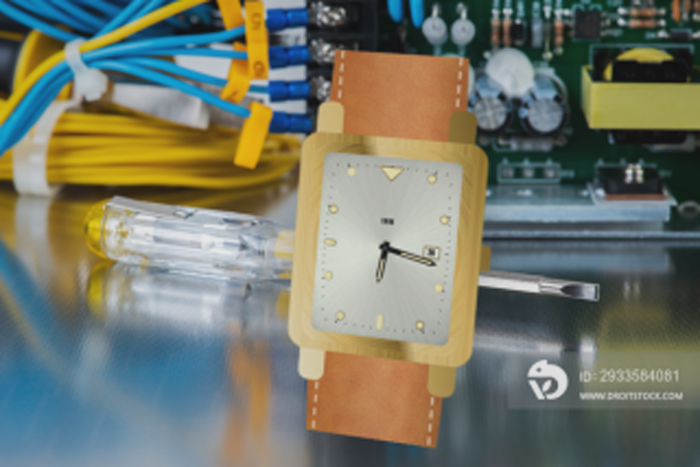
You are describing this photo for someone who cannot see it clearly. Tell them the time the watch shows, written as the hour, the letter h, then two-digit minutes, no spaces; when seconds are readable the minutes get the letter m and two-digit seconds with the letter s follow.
6h17
